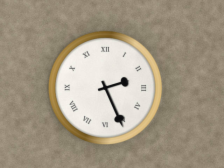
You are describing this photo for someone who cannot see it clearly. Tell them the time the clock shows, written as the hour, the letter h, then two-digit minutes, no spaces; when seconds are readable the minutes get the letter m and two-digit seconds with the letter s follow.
2h26
